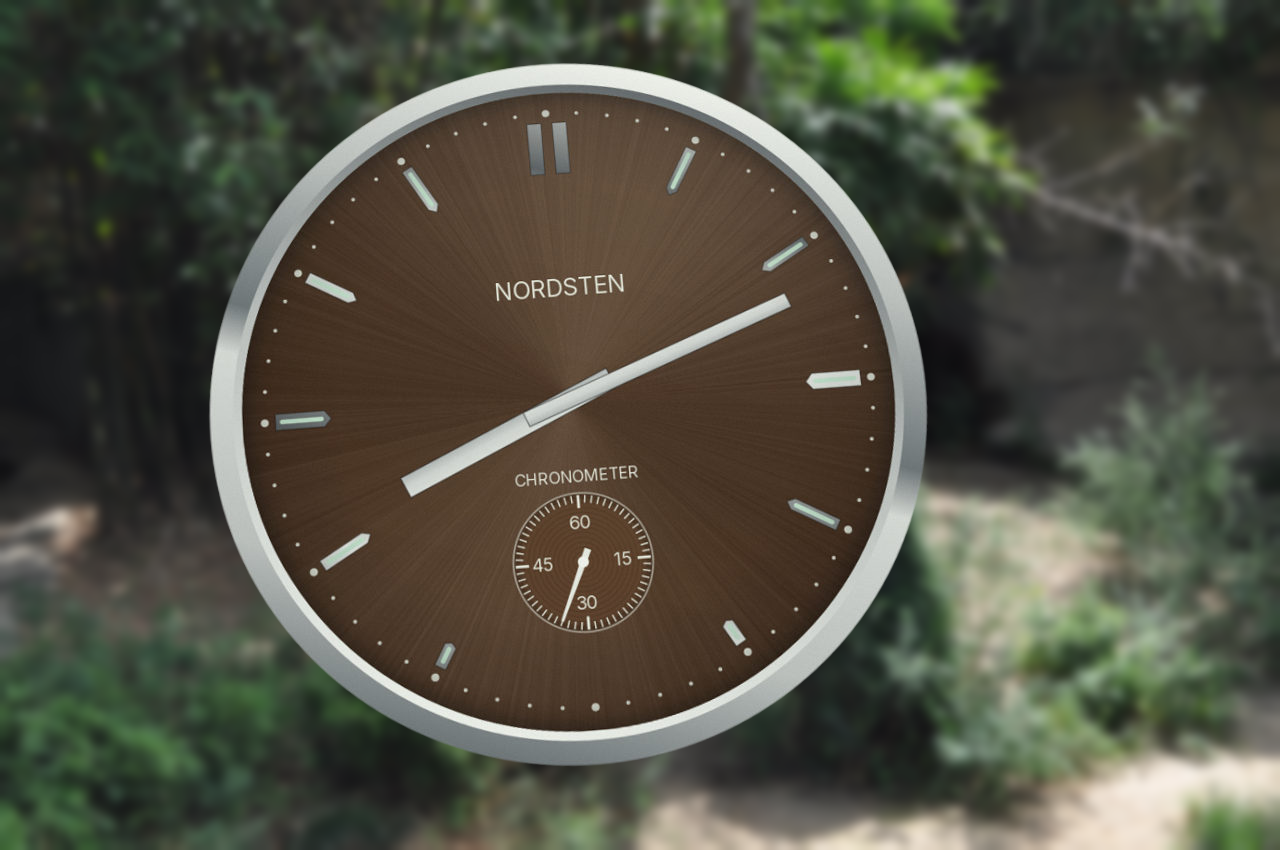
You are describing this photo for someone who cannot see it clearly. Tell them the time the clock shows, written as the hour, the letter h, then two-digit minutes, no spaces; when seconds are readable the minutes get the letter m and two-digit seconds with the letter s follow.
8h11m34s
